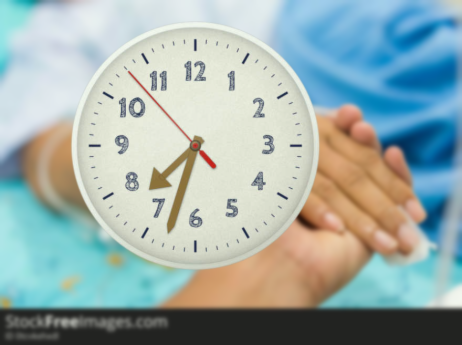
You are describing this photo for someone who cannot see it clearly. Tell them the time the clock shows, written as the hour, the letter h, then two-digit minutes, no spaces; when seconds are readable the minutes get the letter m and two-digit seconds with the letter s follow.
7h32m53s
